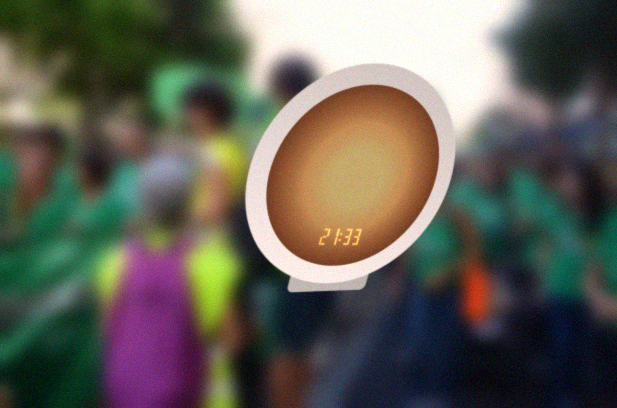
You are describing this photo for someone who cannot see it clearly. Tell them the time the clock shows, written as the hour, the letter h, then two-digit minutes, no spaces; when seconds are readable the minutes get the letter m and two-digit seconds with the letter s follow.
21h33
